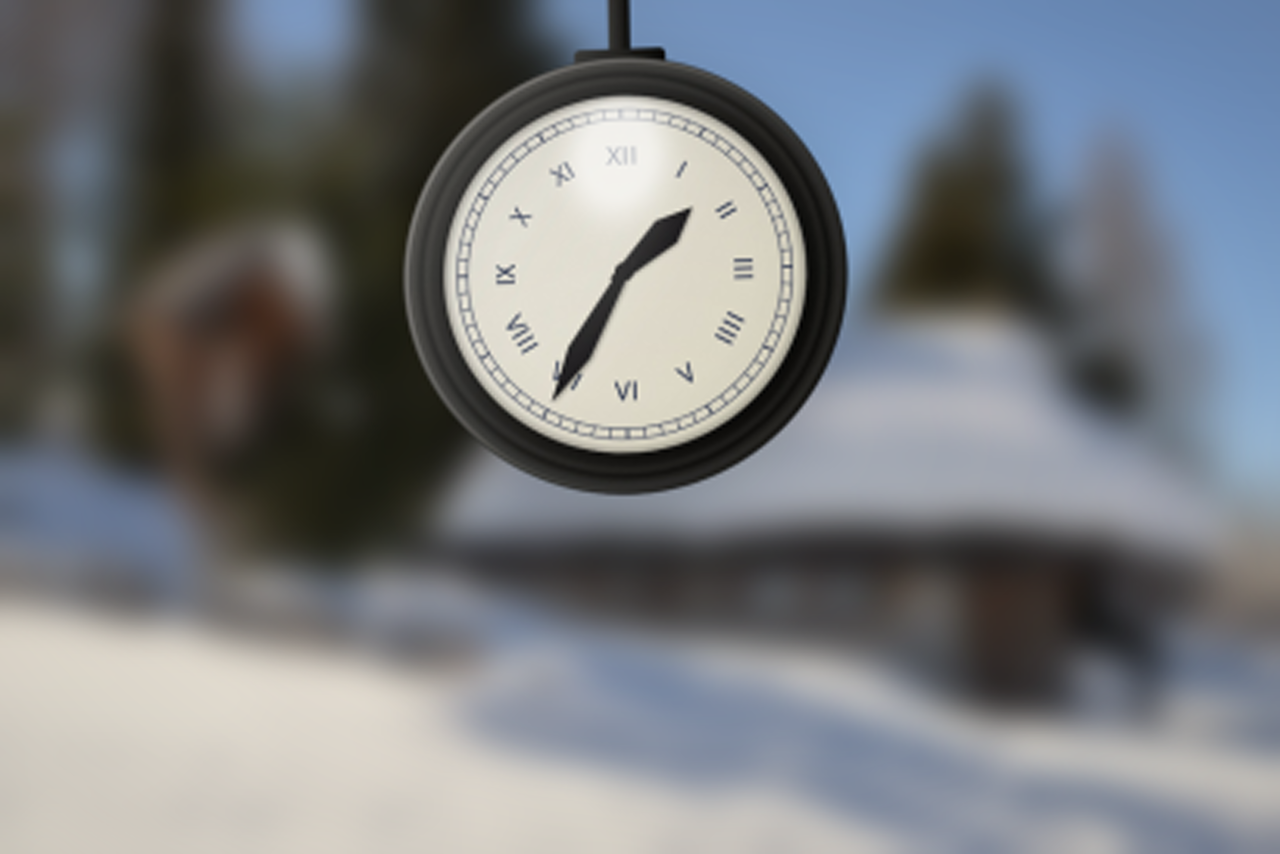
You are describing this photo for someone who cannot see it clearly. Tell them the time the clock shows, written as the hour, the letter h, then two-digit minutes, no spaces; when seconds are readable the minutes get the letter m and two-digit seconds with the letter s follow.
1h35
